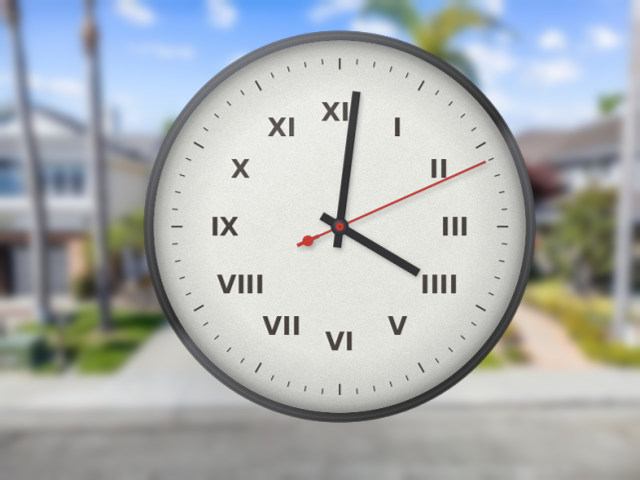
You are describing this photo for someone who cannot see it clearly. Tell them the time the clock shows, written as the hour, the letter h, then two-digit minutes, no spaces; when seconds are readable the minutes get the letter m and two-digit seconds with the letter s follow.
4h01m11s
